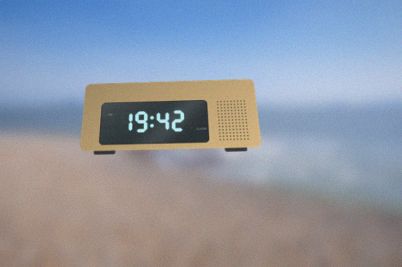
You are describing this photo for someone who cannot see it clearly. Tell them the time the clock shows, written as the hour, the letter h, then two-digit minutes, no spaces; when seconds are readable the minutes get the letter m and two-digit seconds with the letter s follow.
19h42
